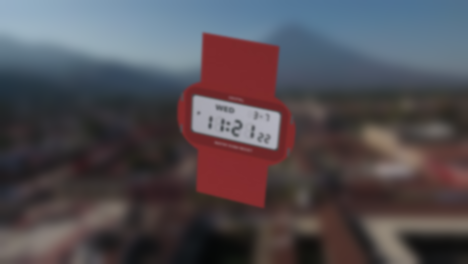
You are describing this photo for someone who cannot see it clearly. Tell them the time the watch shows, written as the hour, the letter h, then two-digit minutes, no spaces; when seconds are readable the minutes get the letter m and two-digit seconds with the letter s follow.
11h21
